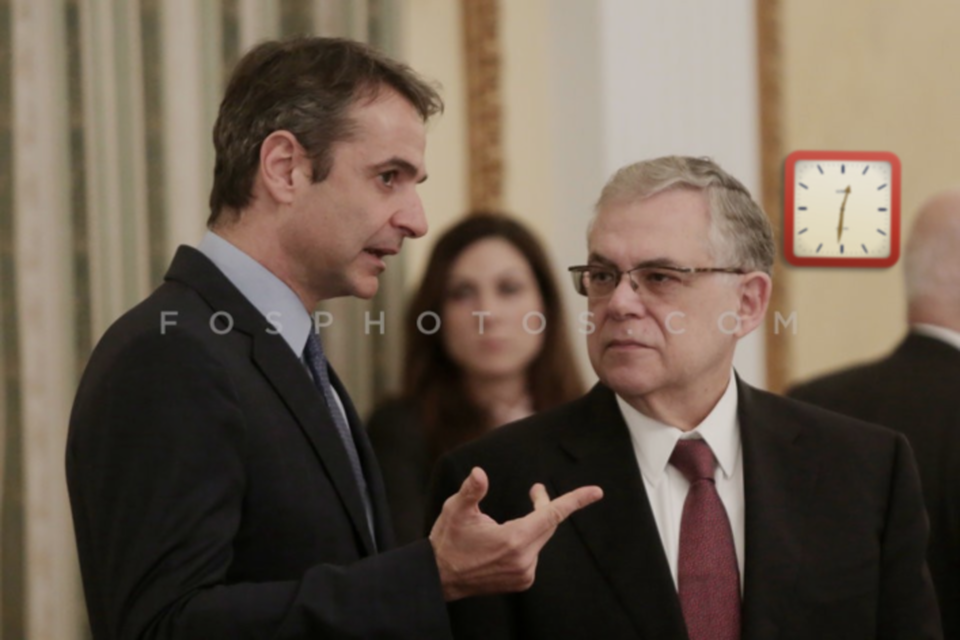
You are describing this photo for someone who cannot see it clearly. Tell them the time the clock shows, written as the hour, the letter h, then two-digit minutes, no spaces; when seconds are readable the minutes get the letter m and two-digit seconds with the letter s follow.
12h31
